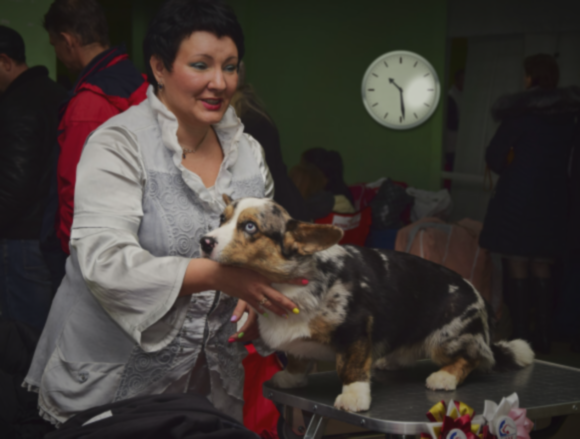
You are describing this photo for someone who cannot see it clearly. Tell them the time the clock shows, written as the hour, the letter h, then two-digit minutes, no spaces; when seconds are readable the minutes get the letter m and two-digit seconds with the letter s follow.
10h29
